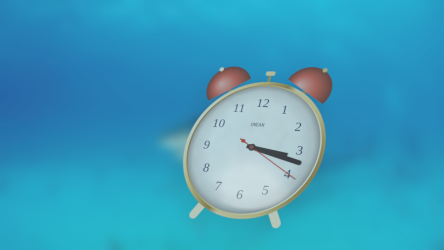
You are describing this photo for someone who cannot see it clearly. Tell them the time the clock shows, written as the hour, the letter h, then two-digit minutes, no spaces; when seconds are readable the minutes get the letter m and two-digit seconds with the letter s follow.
3h17m20s
